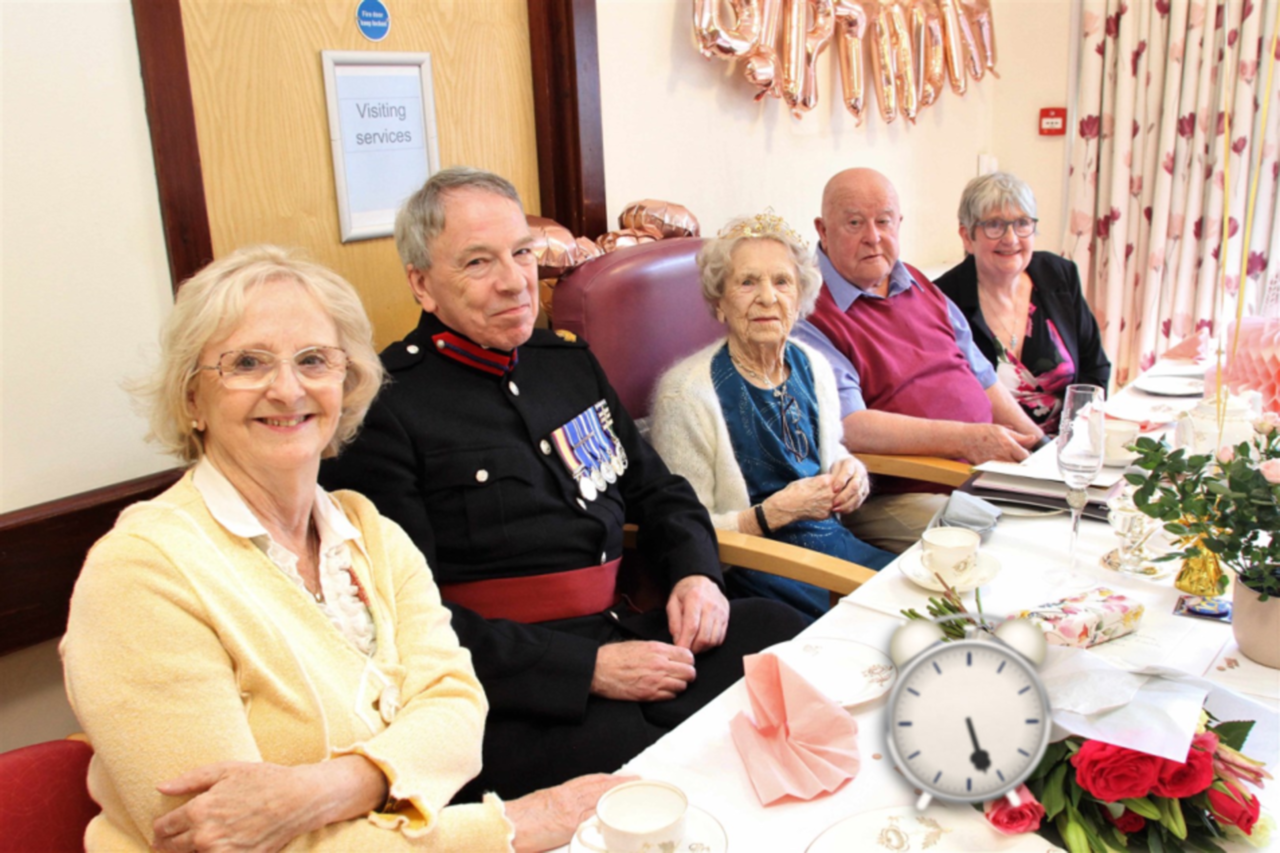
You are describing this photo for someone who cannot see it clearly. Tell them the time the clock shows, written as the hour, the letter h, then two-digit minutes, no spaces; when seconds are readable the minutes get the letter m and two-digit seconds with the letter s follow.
5h27
